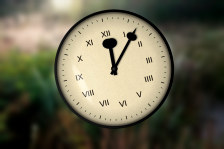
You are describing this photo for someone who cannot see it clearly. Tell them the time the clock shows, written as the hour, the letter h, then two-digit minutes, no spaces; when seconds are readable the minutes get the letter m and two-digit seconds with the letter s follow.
12h07
